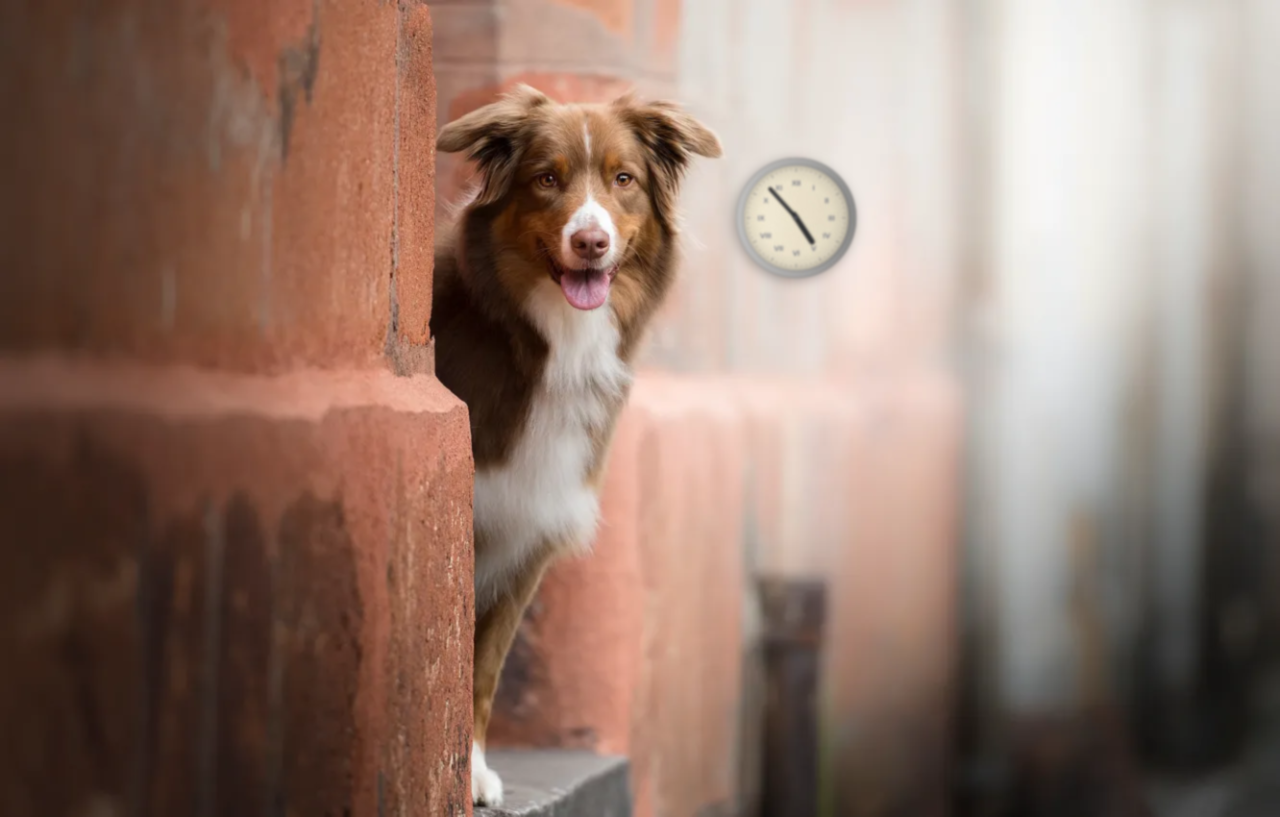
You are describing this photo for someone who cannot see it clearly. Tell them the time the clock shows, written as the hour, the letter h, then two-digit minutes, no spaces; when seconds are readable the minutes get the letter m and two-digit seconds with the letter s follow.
4h53
